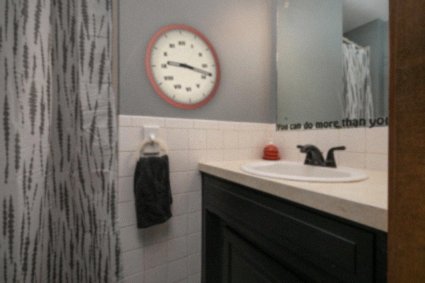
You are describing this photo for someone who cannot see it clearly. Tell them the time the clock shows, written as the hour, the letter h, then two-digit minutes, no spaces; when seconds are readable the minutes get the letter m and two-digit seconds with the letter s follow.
9h18
